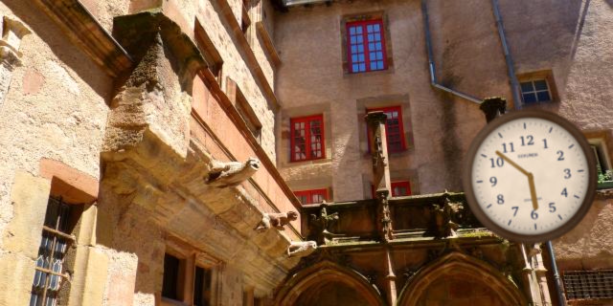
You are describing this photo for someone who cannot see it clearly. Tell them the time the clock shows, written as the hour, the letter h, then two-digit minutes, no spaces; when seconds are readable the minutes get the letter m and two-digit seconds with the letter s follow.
5h52
